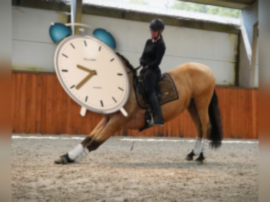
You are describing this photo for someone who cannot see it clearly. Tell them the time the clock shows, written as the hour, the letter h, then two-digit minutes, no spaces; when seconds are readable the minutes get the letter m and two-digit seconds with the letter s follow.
9h39
